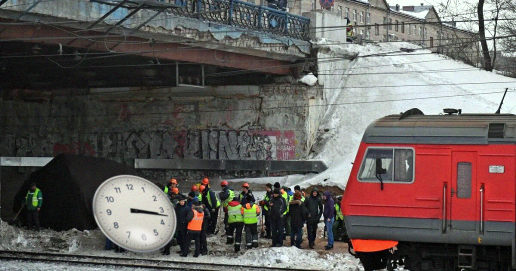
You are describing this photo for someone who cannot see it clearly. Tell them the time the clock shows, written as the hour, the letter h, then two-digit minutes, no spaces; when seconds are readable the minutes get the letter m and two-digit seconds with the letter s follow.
3h17
